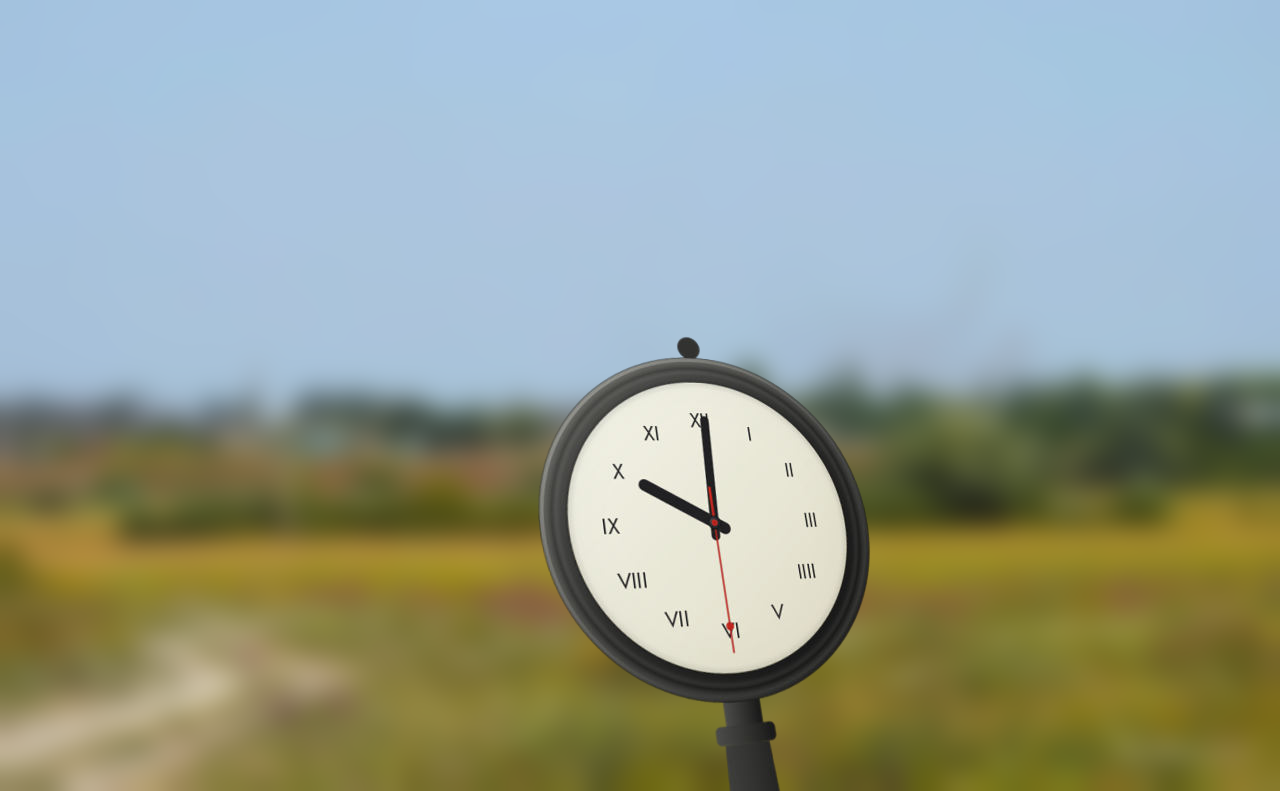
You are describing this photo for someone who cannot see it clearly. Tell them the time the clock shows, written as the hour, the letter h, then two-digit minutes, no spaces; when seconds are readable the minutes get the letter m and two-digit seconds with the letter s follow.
10h00m30s
